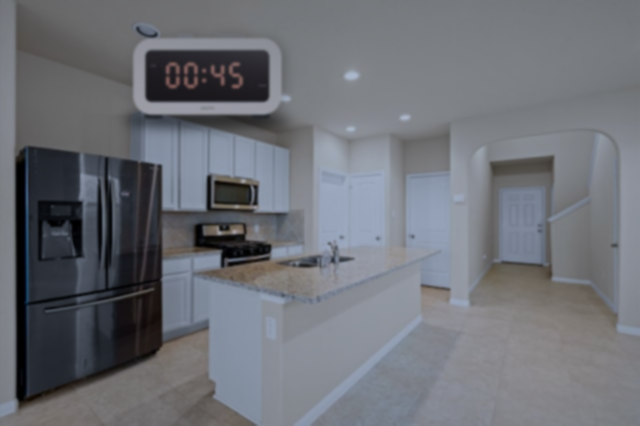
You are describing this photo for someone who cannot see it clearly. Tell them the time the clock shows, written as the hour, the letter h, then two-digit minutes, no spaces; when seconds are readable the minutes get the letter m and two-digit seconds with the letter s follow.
0h45
